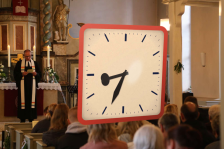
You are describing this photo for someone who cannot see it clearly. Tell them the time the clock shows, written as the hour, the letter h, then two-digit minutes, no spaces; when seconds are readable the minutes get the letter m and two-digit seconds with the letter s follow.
8h34
